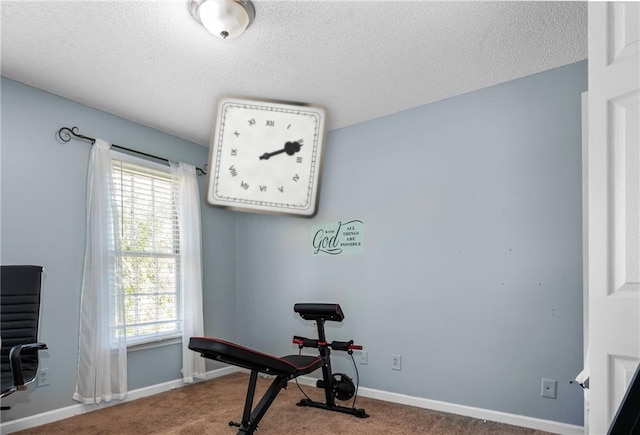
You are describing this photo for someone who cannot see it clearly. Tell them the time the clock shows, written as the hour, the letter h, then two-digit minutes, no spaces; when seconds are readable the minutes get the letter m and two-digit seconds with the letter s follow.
2h11
